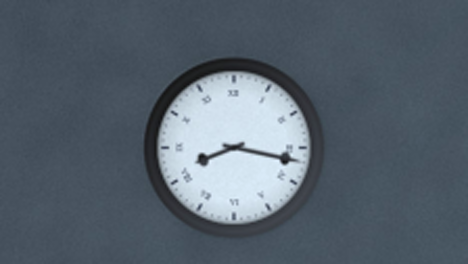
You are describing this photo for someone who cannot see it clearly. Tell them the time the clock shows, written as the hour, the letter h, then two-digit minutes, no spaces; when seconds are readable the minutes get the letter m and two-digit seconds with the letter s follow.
8h17
